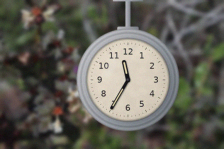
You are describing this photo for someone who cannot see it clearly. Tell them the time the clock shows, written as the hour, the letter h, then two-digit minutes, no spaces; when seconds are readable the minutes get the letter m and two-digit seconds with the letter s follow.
11h35
